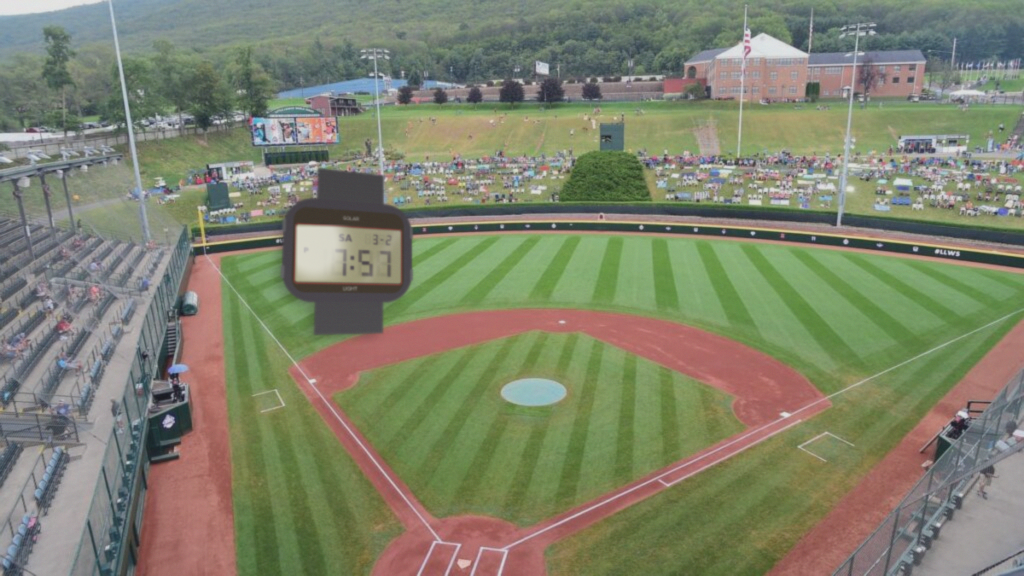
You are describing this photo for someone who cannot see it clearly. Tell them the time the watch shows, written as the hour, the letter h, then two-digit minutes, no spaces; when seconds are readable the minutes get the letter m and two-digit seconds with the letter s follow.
7h57
